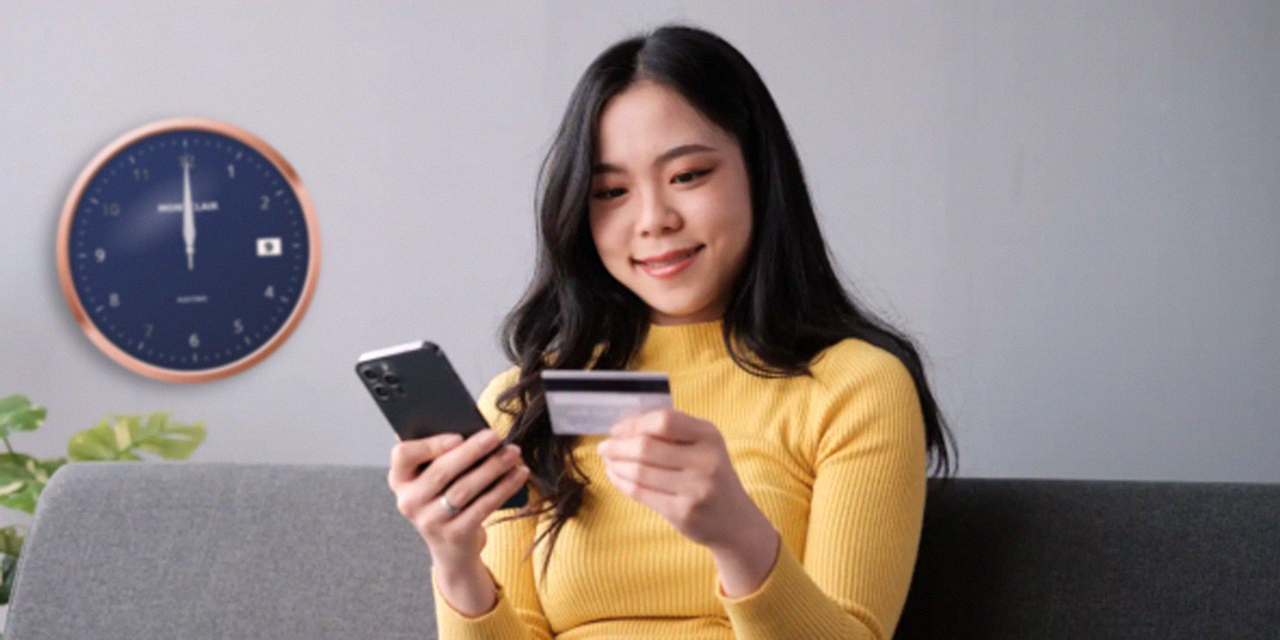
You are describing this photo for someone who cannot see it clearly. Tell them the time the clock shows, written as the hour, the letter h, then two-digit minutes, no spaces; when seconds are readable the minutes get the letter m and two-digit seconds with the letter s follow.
12h00
